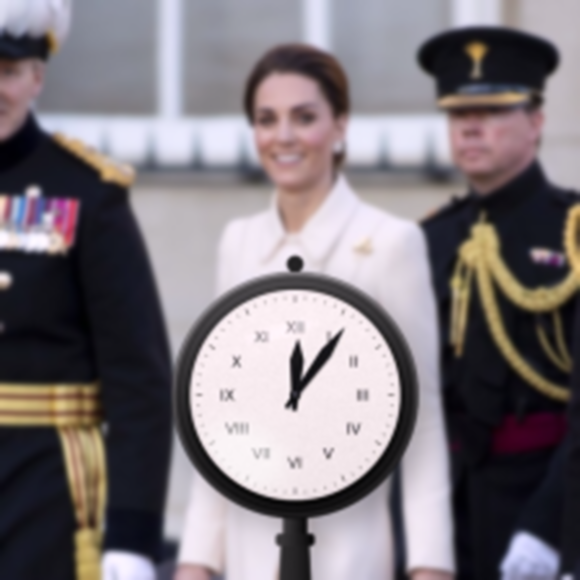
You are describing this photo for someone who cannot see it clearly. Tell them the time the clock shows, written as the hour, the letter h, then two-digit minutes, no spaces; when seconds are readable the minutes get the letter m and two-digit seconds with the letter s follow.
12h06
